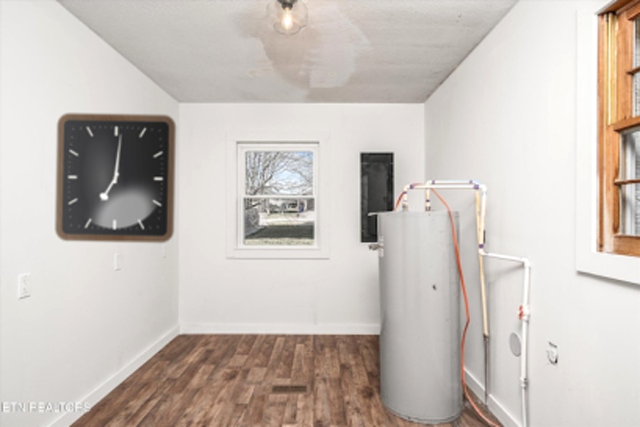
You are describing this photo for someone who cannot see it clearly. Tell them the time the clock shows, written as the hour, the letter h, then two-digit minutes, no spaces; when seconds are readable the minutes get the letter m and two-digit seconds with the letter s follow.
7h01
